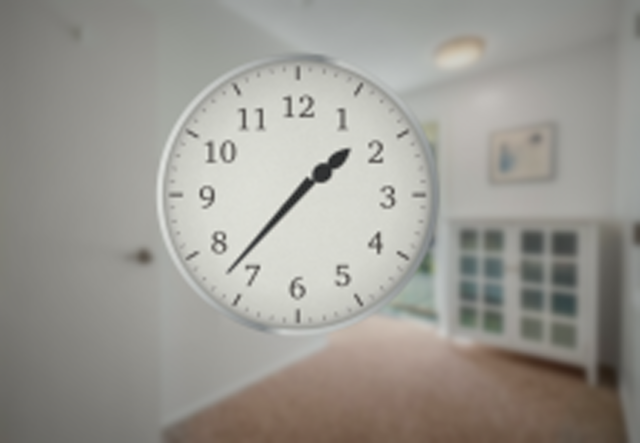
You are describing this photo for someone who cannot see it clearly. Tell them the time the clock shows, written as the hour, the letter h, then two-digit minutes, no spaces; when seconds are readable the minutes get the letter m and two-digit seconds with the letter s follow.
1h37
